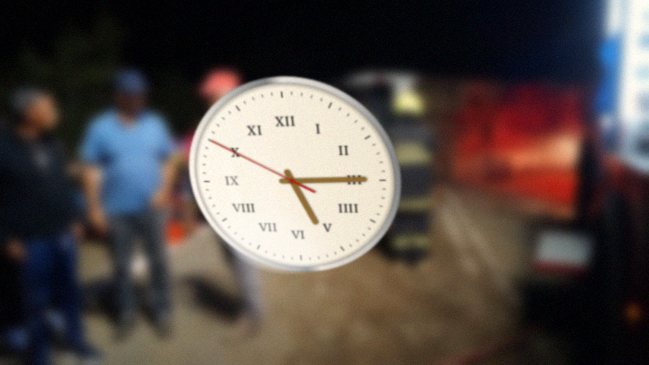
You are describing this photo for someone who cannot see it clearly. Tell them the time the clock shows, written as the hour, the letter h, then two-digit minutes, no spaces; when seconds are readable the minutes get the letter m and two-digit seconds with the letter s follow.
5h14m50s
